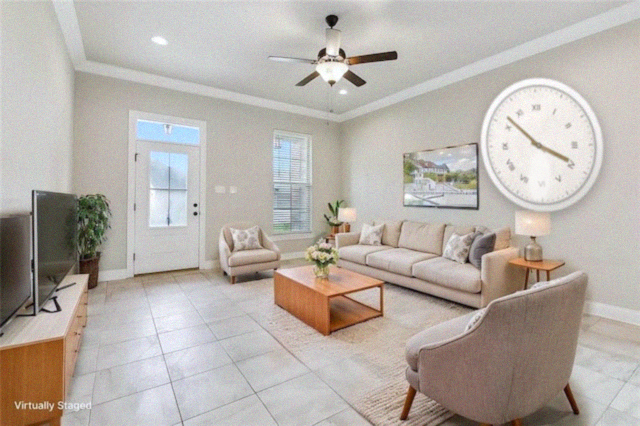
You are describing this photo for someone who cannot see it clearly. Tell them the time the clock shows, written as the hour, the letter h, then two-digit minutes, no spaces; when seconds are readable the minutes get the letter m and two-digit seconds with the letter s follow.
3h52
